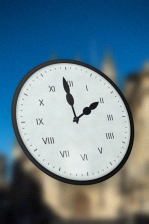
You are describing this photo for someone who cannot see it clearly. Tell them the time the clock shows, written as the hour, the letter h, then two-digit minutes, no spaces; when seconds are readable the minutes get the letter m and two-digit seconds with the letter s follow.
1h59
